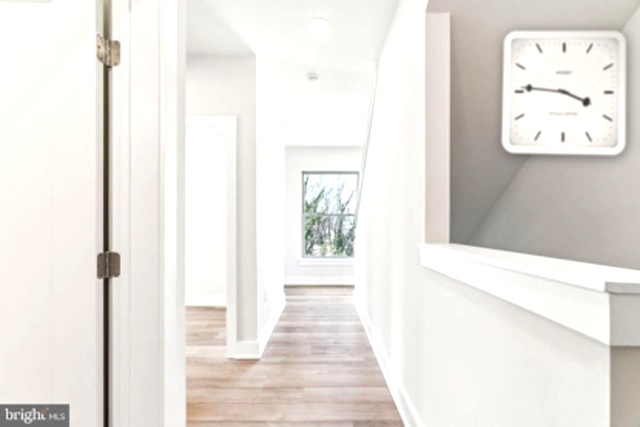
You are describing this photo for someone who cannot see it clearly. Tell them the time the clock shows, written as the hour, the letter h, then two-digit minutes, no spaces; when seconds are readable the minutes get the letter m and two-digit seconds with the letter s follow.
3h46
